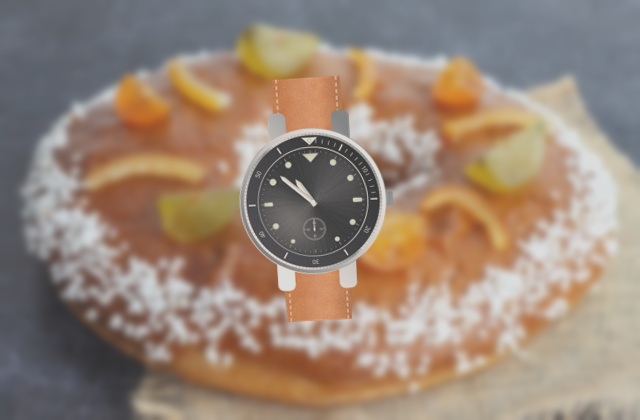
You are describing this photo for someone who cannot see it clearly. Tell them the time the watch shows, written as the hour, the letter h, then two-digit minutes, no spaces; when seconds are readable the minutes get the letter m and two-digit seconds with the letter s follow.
10h52
